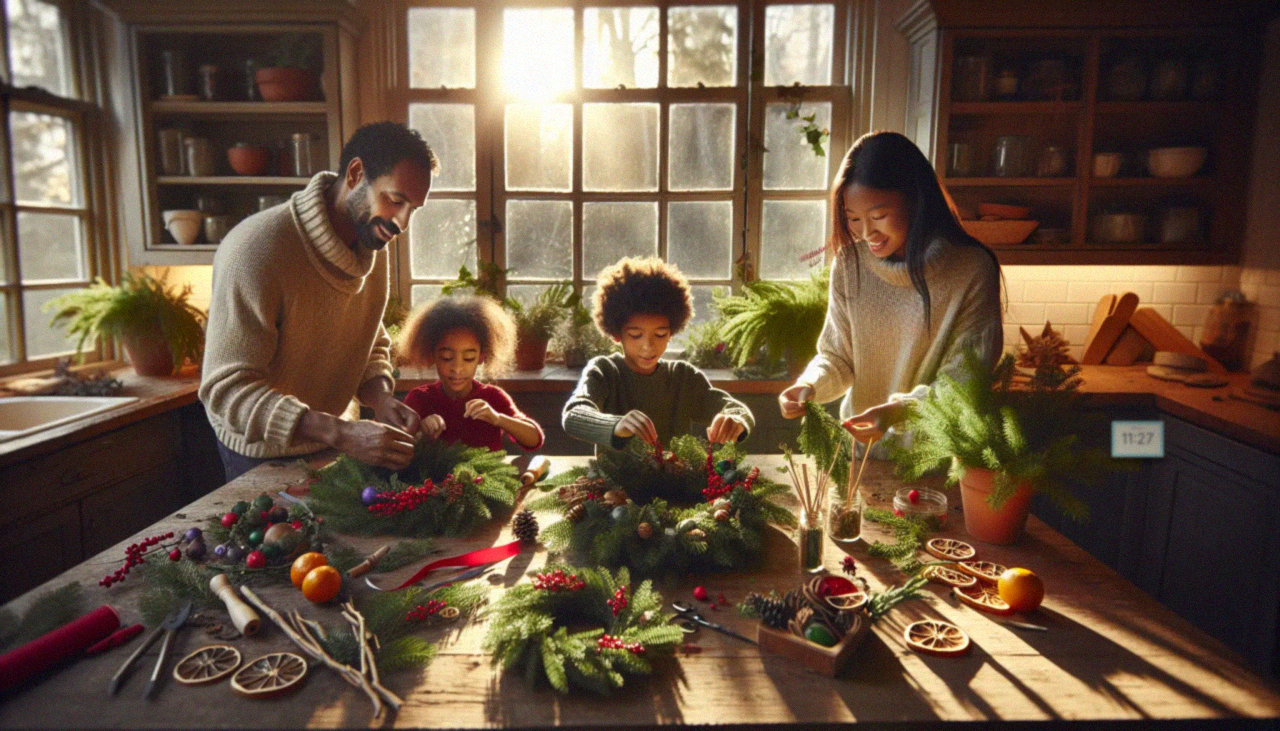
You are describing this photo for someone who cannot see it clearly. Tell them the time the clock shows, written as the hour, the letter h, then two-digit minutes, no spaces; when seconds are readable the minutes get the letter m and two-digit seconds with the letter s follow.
11h27
